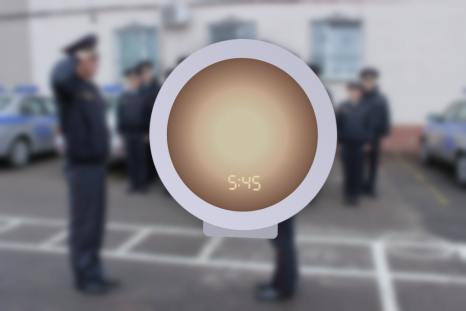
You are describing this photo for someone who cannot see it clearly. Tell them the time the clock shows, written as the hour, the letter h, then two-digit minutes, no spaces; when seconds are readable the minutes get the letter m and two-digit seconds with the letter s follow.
5h45
